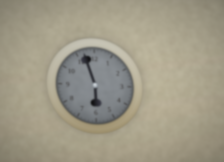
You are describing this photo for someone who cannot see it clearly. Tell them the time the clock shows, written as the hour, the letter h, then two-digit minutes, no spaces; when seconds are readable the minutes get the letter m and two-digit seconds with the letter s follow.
5h57
